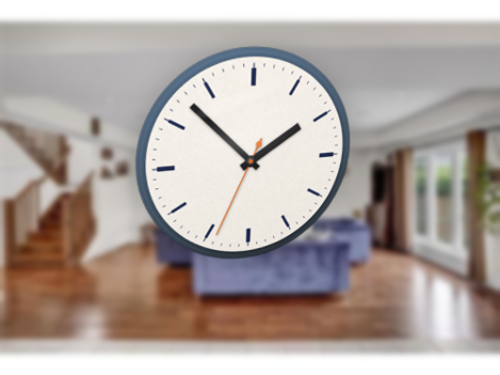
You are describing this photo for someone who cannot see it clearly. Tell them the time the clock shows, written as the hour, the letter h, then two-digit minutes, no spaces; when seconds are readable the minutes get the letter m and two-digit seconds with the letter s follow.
1h52m34s
